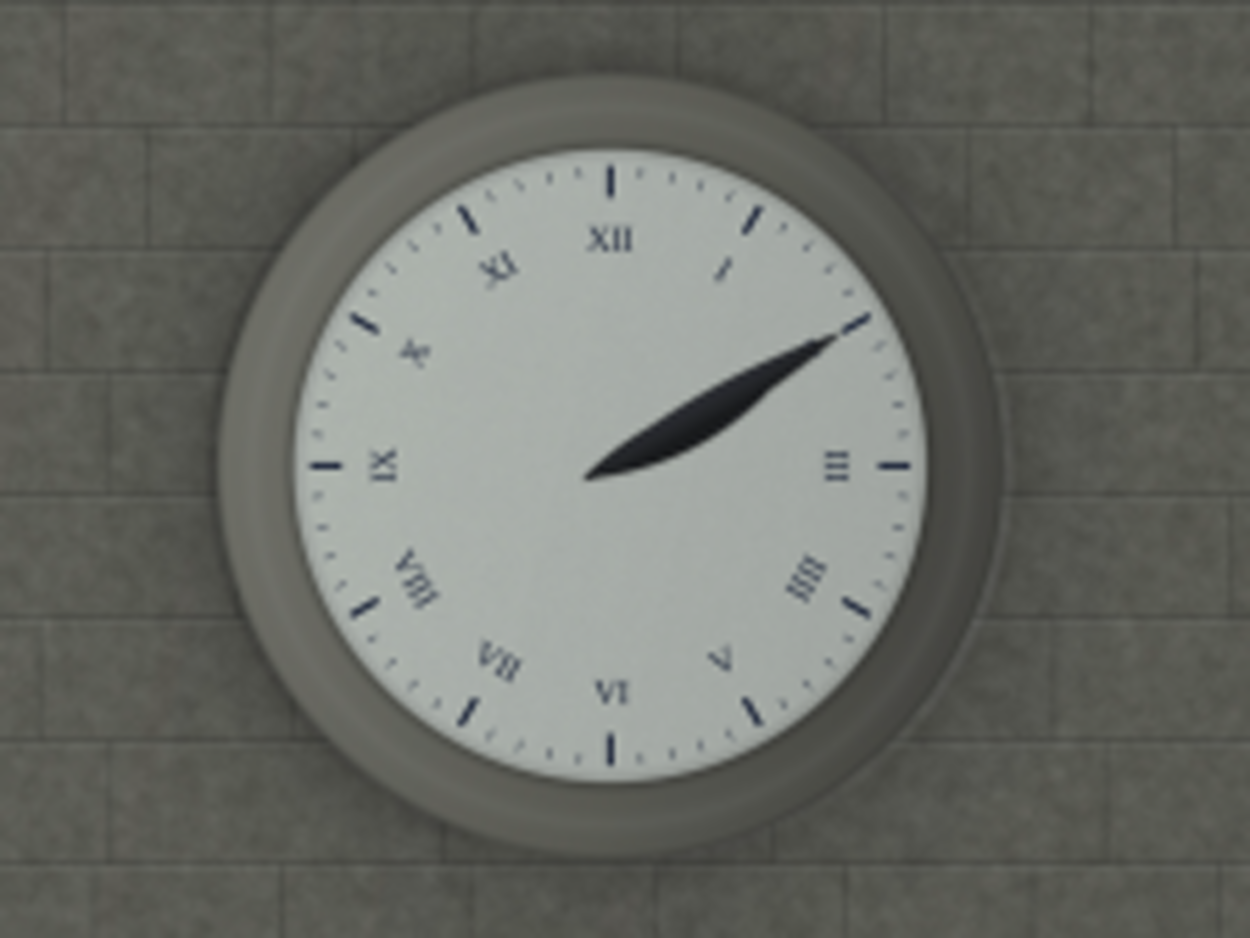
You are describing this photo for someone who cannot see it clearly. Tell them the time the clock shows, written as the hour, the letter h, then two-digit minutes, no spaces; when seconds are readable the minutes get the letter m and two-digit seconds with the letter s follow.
2h10
